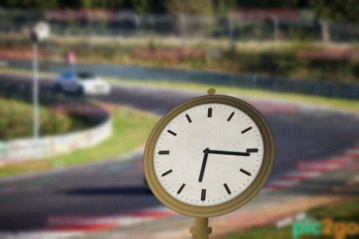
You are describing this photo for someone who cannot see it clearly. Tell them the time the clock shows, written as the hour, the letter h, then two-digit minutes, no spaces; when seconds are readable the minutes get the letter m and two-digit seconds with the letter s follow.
6h16
